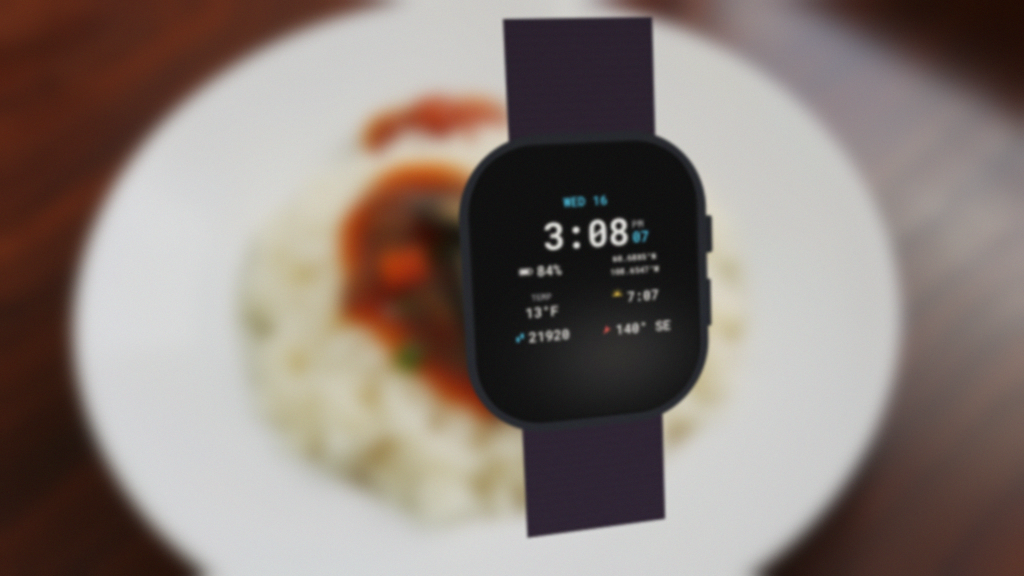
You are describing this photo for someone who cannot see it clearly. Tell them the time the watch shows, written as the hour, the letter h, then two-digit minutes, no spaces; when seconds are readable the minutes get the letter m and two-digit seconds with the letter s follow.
3h08
